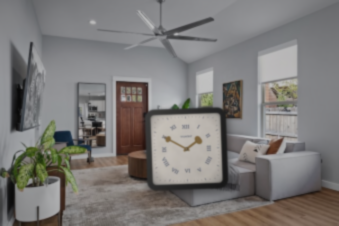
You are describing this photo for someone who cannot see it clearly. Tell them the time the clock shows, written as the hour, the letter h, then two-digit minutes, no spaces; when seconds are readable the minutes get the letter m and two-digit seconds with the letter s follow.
1h50
